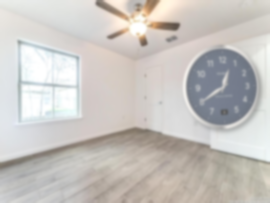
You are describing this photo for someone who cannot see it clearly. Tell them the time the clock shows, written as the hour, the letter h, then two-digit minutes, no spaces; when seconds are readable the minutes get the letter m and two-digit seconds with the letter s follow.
12h40
